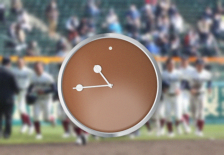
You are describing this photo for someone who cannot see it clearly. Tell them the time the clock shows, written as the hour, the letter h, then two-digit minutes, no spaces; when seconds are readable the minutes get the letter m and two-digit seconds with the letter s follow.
10h44
